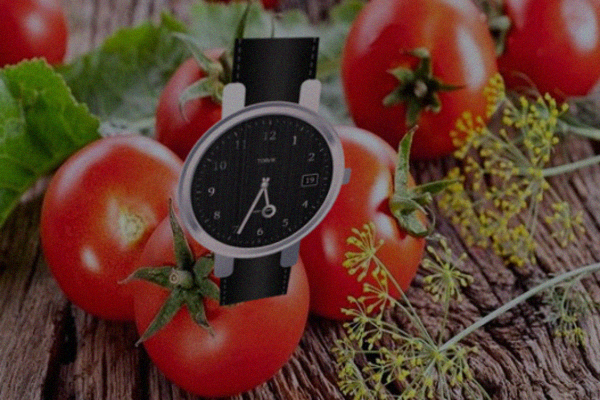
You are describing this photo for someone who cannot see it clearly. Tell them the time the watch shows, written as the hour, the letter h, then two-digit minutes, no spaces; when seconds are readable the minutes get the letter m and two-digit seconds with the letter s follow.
5h34
